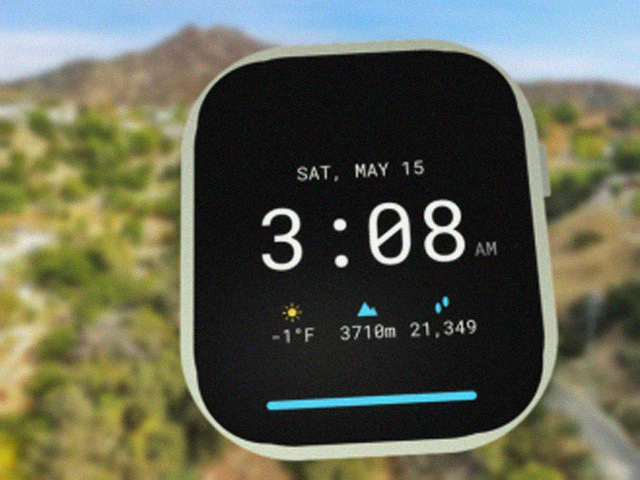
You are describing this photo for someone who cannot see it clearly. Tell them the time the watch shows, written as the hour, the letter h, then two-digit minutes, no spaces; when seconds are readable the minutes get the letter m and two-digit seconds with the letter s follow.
3h08
